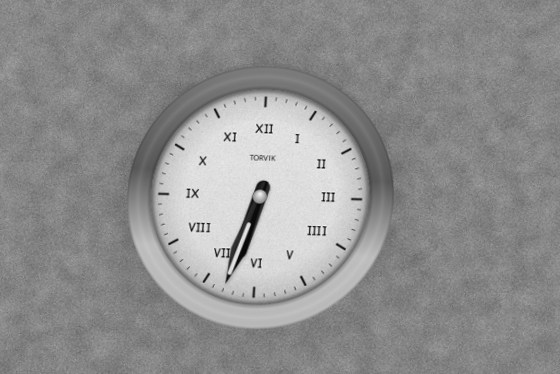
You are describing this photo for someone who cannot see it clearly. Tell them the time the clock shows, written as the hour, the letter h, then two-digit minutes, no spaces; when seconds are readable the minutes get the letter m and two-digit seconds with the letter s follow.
6h33
